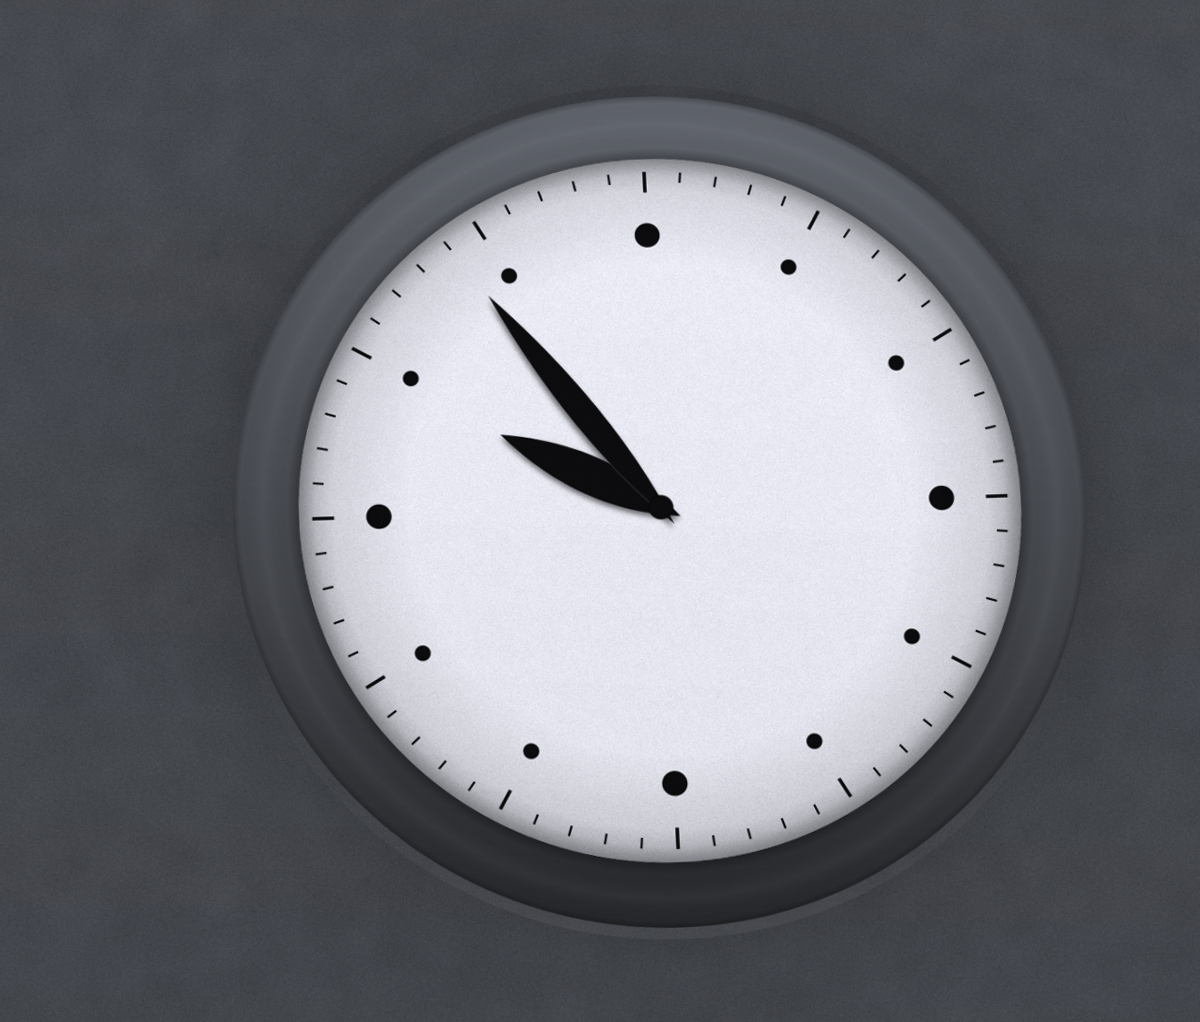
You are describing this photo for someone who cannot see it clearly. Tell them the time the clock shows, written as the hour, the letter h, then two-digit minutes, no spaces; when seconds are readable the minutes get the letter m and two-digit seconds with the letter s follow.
9h54
